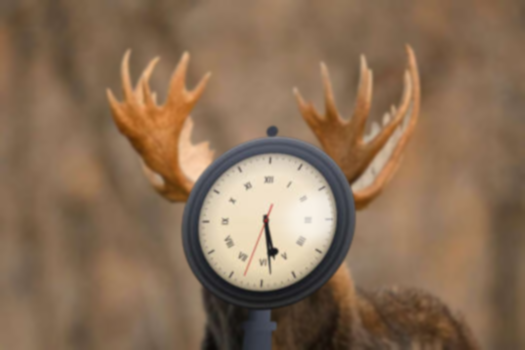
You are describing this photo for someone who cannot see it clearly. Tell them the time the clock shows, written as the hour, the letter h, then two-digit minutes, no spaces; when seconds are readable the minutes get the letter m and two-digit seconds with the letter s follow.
5h28m33s
